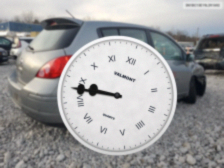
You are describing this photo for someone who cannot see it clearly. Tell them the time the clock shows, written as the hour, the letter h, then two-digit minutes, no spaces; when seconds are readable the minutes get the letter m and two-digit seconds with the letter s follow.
8h43
